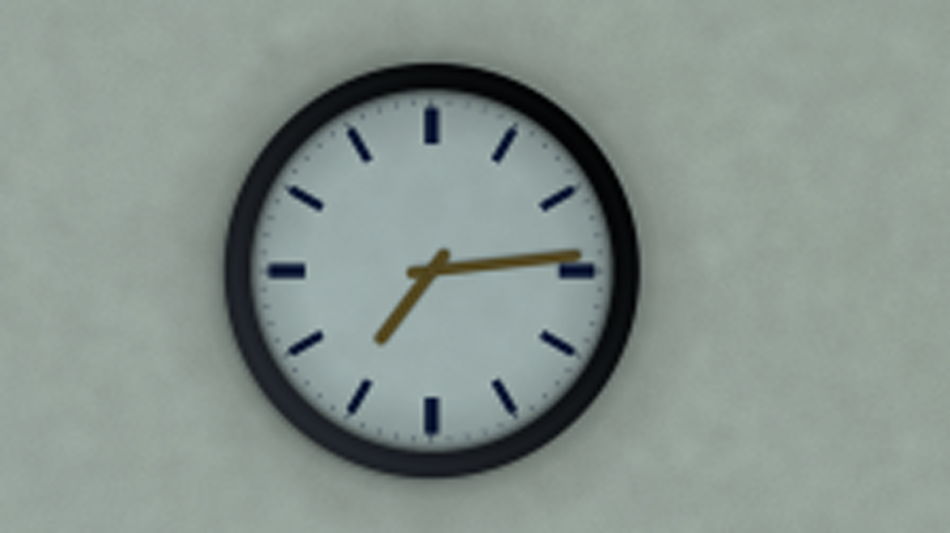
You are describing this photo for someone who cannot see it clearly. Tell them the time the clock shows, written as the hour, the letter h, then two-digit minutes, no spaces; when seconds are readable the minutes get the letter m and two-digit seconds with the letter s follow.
7h14
